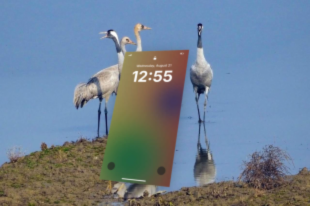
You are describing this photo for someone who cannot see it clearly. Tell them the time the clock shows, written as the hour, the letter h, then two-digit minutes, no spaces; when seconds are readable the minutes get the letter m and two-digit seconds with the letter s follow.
12h55
